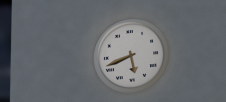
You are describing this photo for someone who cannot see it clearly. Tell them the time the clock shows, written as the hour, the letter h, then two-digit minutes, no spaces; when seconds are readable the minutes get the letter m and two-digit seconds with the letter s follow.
5h42
